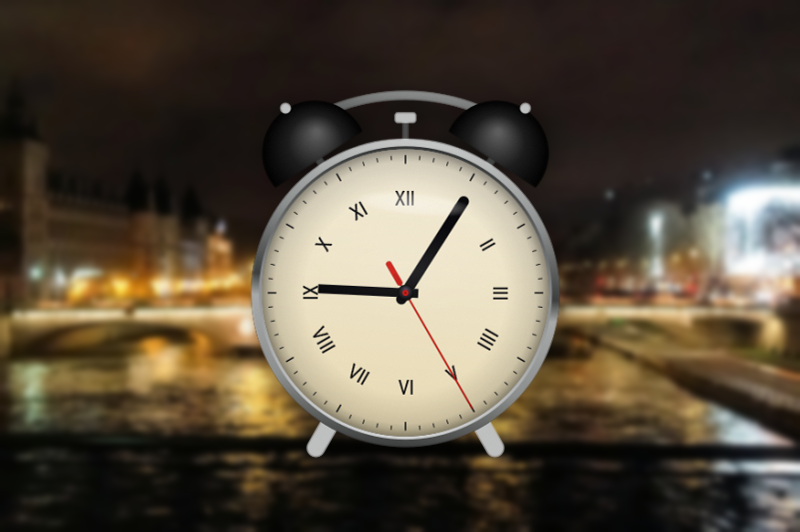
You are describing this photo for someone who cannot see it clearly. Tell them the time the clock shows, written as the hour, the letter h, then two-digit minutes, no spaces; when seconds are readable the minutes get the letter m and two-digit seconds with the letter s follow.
9h05m25s
